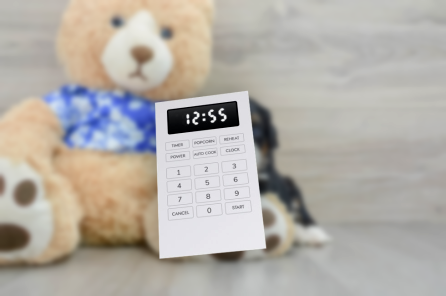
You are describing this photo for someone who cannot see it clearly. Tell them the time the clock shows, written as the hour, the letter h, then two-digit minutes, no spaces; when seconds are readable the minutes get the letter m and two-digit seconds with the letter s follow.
12h55
